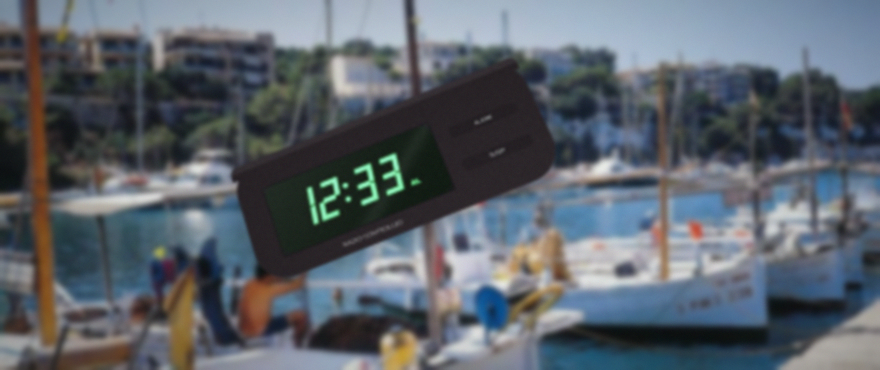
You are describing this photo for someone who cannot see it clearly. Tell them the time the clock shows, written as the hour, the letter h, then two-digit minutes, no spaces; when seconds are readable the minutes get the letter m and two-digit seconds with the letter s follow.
12h33
